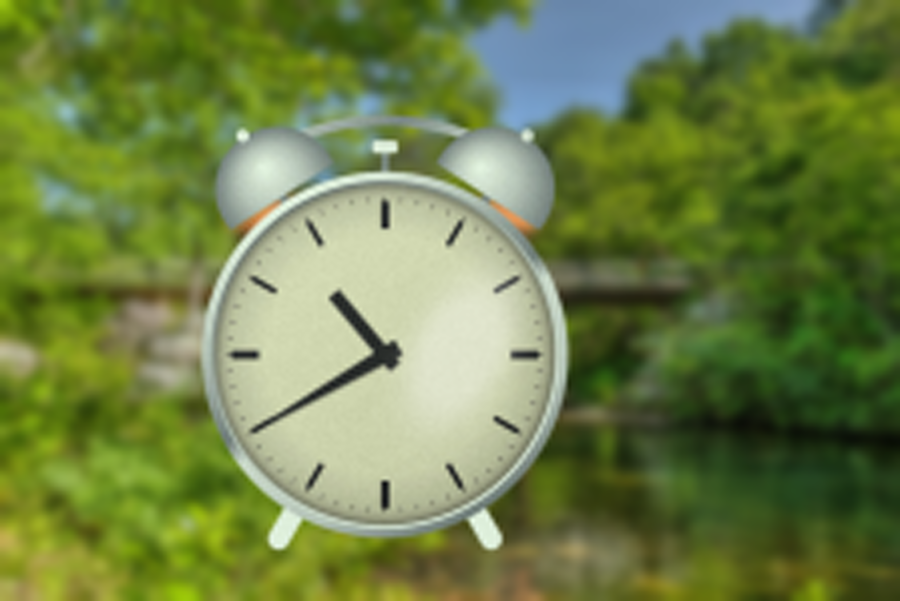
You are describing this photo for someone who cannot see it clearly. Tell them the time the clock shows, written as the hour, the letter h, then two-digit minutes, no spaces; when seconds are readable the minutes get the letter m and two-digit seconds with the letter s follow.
10h40
